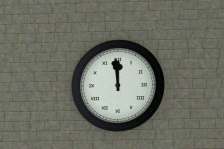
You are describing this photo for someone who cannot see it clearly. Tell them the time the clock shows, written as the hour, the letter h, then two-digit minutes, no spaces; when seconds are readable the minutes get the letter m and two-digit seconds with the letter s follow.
11h59
